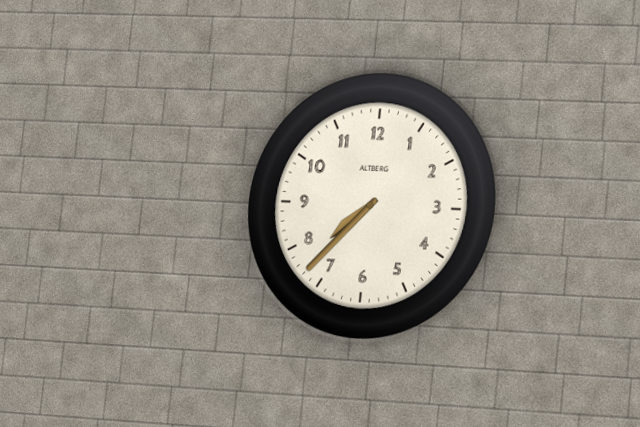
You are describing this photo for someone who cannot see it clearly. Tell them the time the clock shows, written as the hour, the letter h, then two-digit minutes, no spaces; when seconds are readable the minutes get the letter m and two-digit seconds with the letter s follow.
7h37
